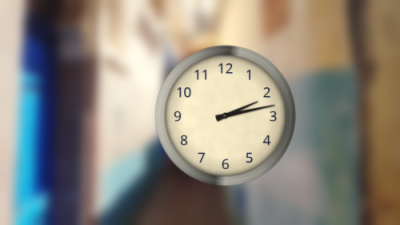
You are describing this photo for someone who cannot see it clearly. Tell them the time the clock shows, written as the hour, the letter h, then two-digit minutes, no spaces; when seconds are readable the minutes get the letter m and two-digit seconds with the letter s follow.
2h13
